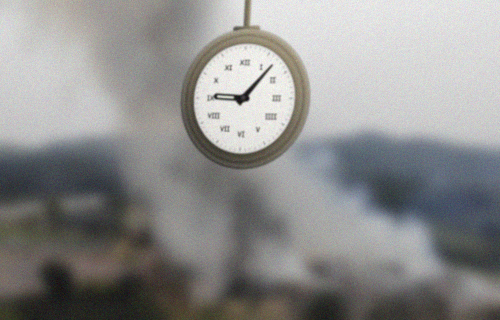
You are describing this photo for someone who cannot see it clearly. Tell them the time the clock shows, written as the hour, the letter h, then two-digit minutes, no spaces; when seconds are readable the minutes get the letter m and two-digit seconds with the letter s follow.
9h07
